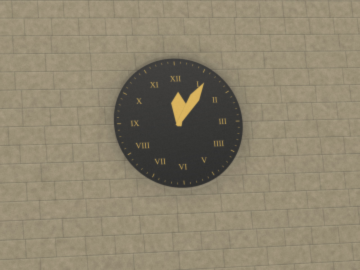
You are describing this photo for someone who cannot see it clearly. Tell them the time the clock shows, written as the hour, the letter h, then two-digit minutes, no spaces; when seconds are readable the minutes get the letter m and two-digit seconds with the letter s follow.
12h06
